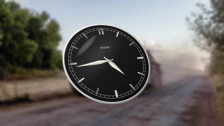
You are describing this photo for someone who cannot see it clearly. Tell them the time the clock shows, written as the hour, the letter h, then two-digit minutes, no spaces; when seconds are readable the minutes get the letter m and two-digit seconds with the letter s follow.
4h44
